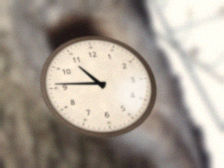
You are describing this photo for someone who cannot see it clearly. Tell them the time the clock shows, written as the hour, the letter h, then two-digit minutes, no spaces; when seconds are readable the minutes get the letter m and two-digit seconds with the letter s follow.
10h46
